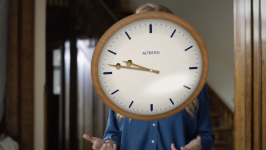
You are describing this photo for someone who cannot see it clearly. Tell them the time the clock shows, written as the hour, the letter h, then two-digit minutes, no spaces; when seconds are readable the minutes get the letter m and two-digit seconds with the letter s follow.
9h47
